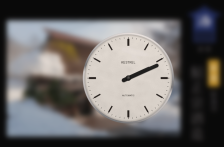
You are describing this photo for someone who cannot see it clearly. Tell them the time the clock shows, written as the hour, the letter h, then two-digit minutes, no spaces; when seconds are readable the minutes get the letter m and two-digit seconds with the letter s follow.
2h11
